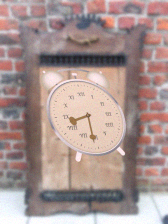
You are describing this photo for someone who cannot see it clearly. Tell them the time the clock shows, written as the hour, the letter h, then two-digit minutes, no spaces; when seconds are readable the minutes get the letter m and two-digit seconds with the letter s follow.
8h31
